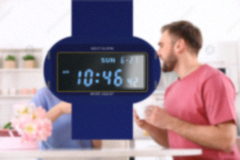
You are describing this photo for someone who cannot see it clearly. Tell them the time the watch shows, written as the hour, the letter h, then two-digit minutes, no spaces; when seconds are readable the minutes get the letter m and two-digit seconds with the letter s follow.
10h46
